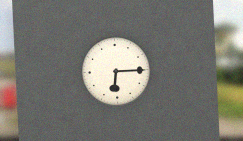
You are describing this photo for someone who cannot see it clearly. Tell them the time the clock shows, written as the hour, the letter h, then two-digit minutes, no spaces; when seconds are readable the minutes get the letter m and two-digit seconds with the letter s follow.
6h15
